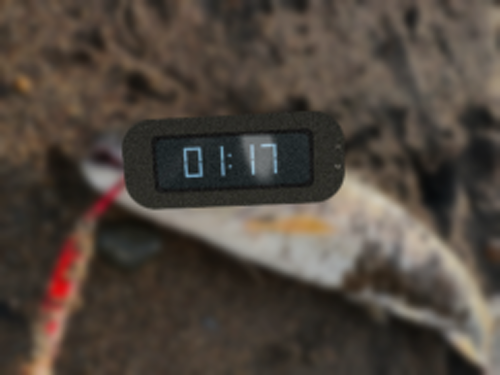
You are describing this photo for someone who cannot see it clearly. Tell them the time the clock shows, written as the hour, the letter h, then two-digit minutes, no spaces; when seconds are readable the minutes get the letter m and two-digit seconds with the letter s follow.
1h17
